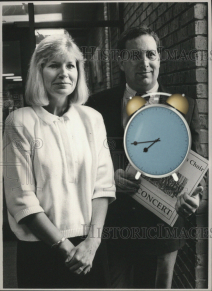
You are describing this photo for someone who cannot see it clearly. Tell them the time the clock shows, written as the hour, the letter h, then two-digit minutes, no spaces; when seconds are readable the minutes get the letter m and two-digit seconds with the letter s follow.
7h44
